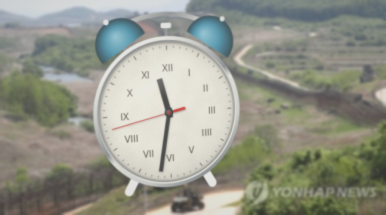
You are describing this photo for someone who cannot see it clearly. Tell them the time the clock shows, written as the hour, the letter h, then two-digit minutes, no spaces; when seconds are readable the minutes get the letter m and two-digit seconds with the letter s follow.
11h31m43s
